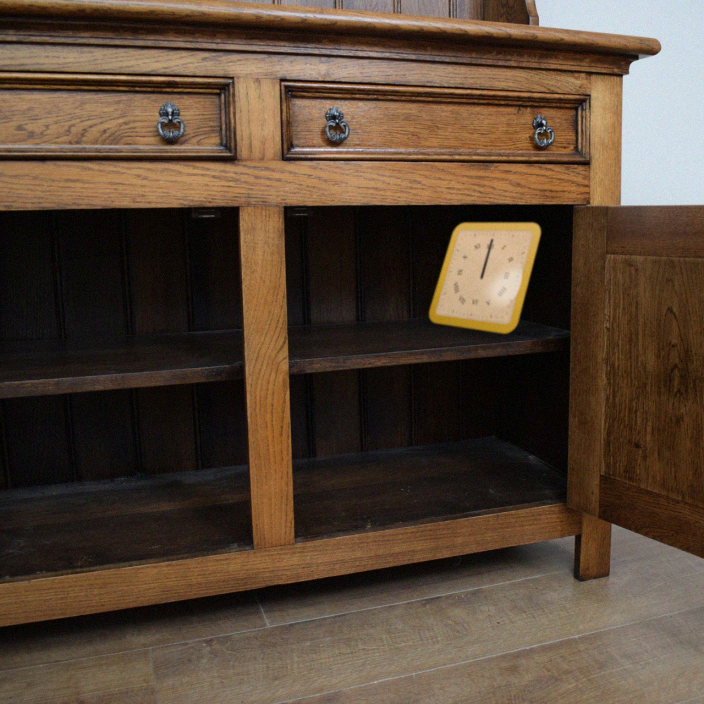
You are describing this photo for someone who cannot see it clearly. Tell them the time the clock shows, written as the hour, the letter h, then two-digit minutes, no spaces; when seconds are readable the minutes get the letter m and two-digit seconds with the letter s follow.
12h00
